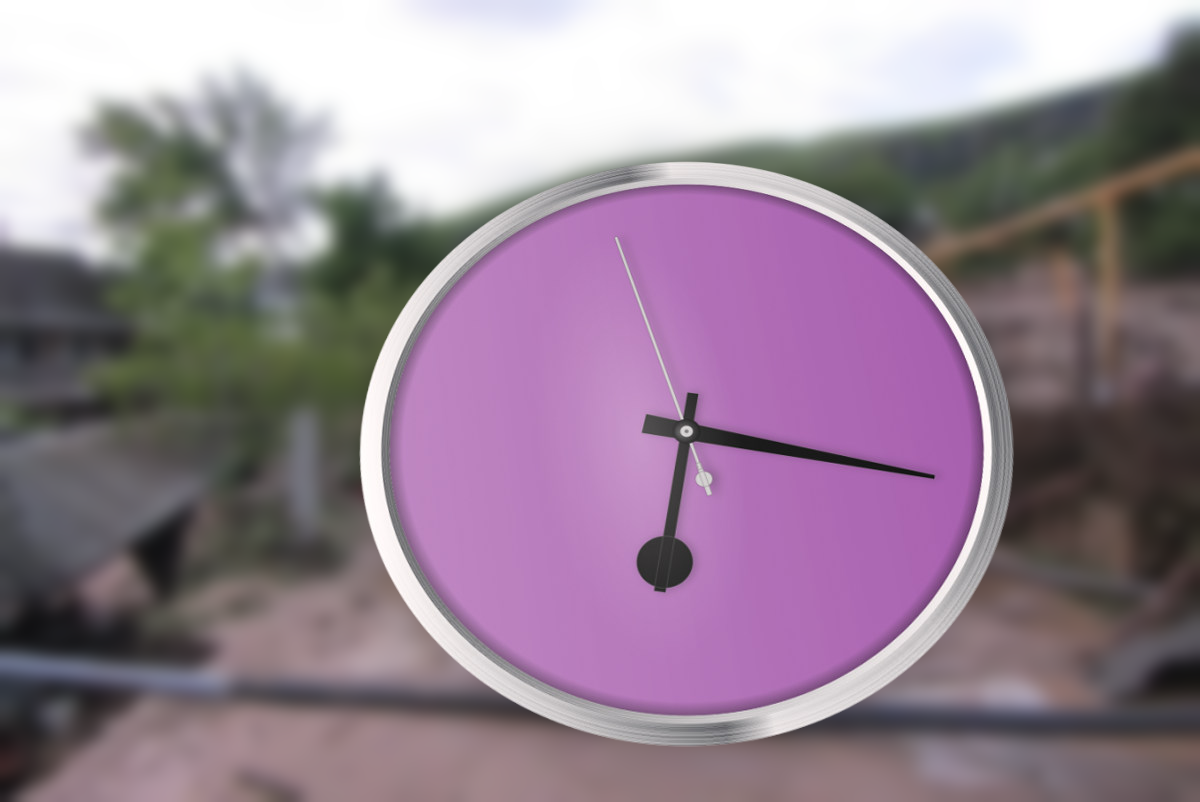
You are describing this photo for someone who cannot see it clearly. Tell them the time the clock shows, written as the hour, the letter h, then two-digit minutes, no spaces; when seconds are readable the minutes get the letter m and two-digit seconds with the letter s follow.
6h16m57s
